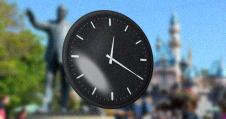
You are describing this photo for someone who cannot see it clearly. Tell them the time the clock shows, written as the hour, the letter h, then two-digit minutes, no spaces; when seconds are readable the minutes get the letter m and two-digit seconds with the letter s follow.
12h20
